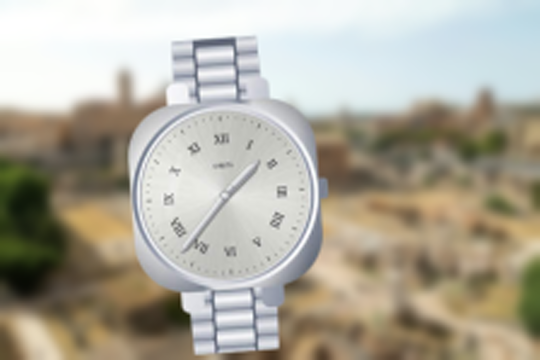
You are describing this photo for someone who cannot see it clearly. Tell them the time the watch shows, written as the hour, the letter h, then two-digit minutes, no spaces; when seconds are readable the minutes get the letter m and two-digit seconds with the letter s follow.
1h37
